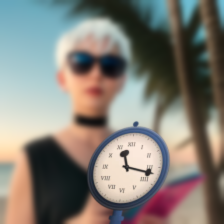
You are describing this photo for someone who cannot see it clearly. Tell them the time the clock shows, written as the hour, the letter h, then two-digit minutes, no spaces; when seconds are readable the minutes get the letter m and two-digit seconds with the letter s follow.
11h17
